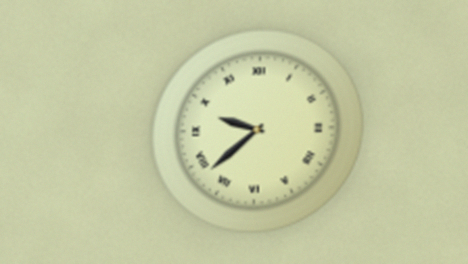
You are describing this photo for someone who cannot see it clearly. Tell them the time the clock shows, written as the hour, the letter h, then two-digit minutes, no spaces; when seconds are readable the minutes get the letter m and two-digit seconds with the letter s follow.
9h38
